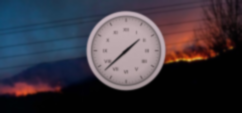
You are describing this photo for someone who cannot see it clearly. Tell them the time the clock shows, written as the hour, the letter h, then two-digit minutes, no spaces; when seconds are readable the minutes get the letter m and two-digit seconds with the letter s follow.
1h38
